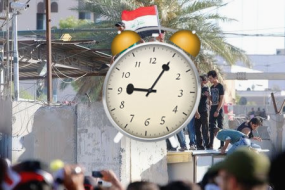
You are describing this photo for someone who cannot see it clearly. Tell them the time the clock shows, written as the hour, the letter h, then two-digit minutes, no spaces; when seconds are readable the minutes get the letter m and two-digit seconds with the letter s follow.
9h05
